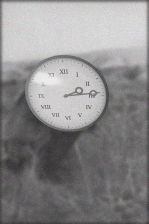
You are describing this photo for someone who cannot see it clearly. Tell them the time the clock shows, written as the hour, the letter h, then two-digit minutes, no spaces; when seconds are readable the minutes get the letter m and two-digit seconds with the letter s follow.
2h14
